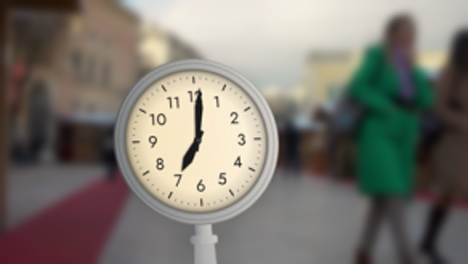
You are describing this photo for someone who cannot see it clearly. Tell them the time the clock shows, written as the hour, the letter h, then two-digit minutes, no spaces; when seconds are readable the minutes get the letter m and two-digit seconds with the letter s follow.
7h01
